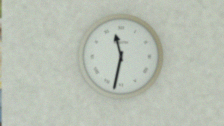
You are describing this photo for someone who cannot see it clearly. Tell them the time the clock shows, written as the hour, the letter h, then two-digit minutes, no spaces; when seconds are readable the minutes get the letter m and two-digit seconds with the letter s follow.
11h32
